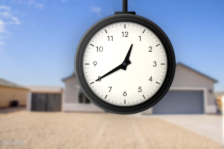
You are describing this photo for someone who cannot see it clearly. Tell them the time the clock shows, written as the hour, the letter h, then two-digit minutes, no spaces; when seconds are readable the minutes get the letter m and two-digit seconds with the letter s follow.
12h40
